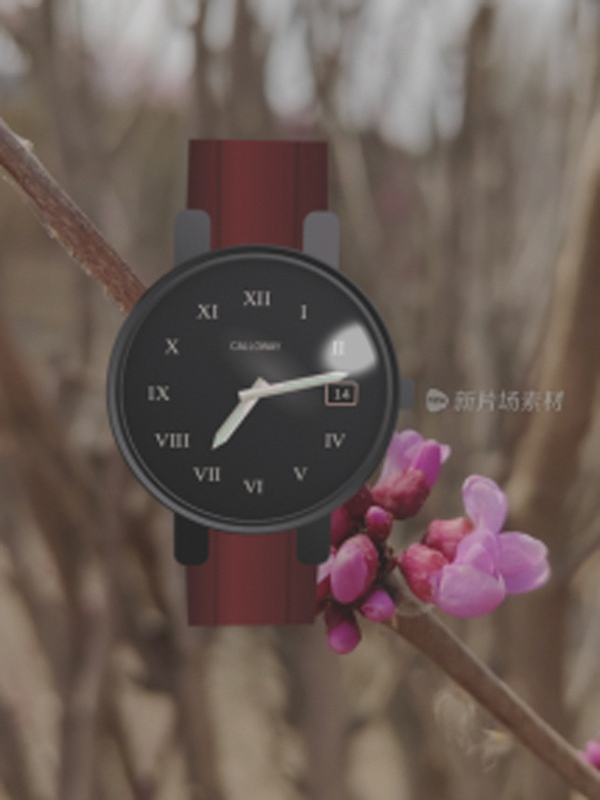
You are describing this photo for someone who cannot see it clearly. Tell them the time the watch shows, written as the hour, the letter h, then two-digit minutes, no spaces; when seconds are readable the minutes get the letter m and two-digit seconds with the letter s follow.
7h13
